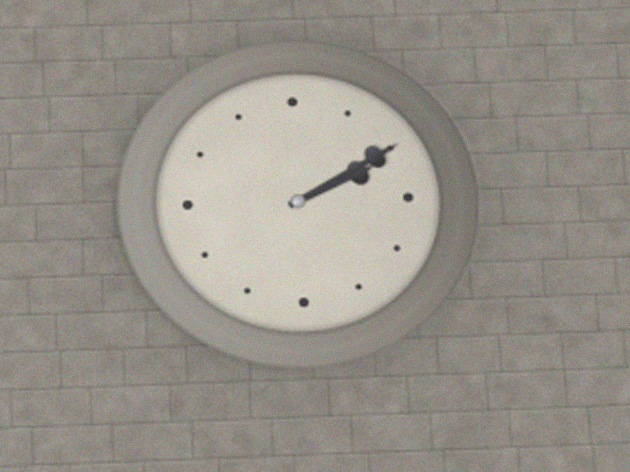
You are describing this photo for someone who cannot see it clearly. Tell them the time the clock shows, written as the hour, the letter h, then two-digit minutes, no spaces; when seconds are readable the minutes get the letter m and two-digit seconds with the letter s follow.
2h10
